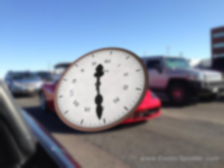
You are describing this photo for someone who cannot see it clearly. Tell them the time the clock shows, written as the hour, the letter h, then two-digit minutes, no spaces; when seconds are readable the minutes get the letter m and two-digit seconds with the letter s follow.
11h26
